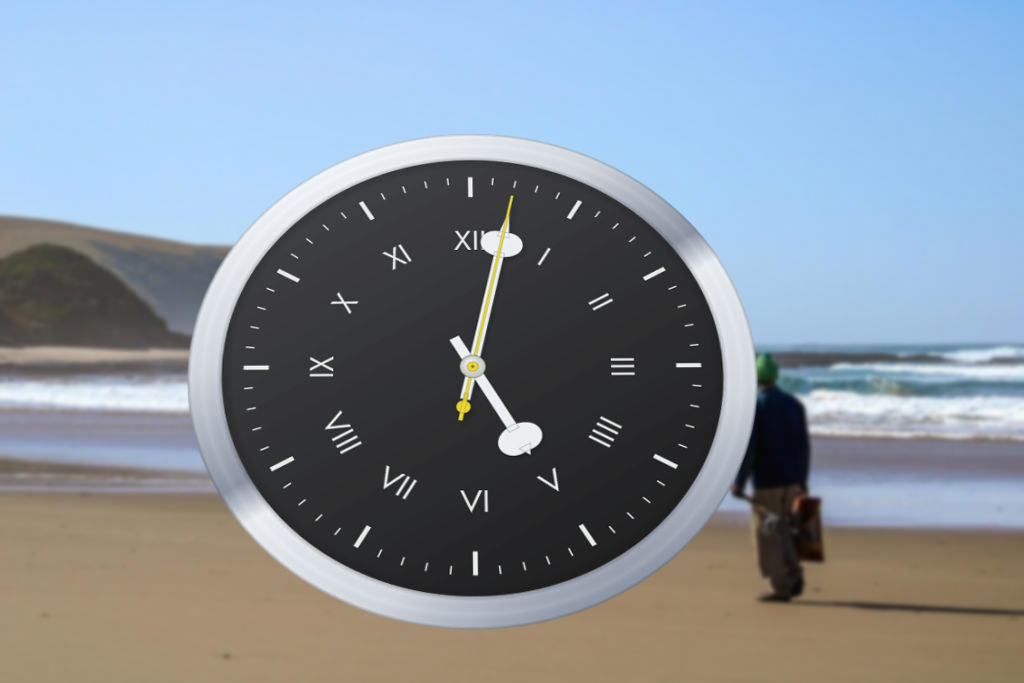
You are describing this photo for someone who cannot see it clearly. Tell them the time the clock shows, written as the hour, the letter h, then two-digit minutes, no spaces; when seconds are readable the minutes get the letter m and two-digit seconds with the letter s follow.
5h02m02s
